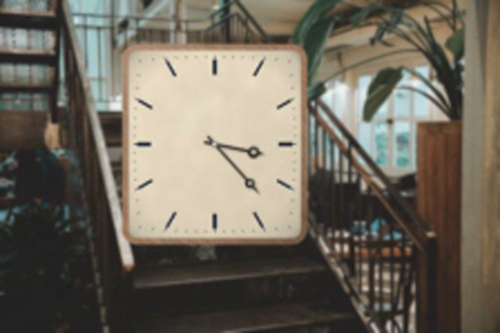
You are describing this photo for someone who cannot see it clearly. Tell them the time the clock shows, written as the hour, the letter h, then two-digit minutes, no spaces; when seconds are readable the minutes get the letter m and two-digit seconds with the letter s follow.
3h23
